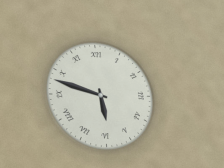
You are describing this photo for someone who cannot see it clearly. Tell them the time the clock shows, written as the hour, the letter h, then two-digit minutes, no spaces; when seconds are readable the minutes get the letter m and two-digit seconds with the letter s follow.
5h48
